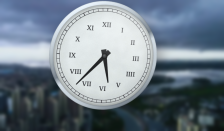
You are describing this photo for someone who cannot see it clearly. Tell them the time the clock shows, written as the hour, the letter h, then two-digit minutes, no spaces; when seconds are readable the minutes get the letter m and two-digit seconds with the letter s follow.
5h37
